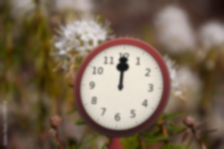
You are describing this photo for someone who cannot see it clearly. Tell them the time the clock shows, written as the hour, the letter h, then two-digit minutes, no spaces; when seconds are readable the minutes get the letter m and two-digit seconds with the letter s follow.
12h00
